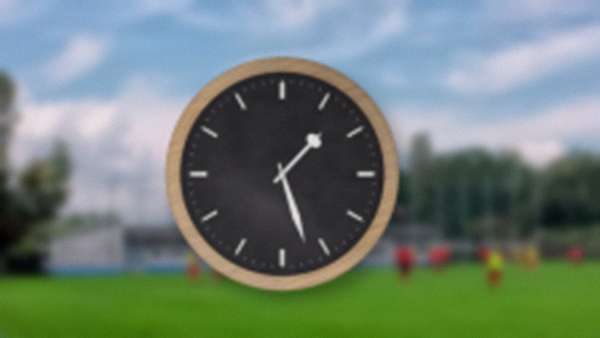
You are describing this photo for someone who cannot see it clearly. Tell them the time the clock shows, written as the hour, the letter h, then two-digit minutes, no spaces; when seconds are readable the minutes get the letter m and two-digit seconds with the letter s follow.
1h27
